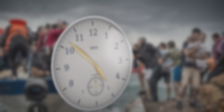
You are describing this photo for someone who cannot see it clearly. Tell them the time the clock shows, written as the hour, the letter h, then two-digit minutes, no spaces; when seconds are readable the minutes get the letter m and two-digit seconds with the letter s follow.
4h52
